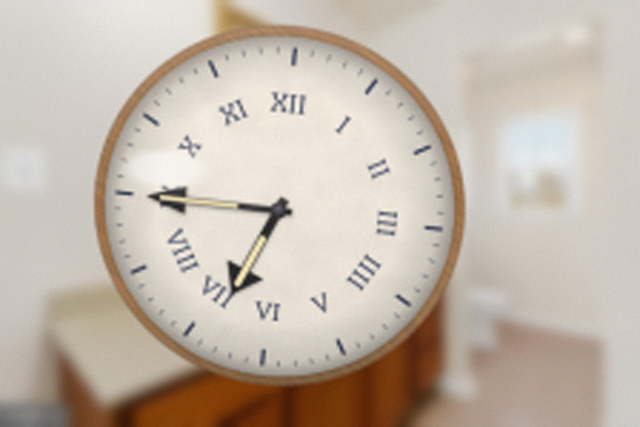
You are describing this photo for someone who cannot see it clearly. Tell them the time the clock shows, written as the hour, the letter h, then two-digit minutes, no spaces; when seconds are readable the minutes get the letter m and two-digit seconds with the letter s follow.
6h45
